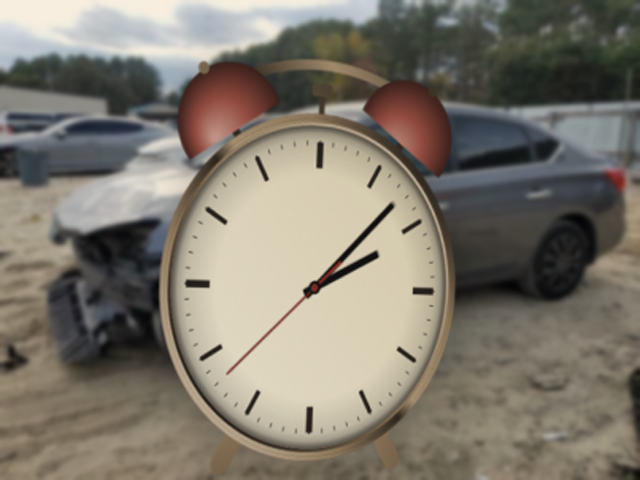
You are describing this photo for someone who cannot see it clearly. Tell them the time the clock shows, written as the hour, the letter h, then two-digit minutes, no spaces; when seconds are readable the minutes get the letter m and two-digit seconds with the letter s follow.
2h07m38s
